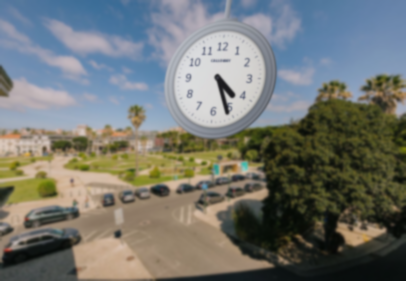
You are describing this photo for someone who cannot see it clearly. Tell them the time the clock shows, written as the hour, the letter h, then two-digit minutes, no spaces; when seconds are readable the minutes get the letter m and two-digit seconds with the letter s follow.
4h26
